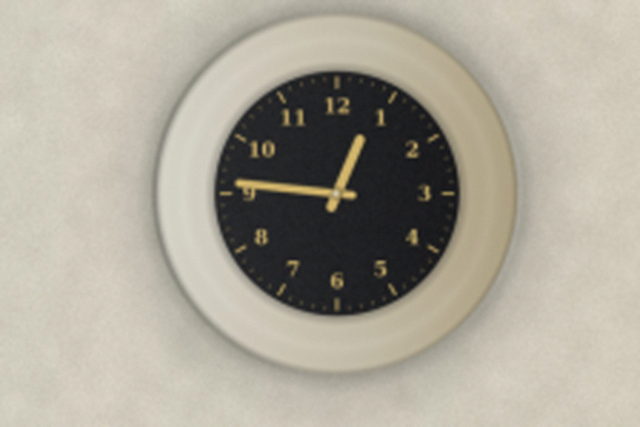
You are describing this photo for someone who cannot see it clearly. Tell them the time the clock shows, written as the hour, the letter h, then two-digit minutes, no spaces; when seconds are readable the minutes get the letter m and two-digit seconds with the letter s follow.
12h46
